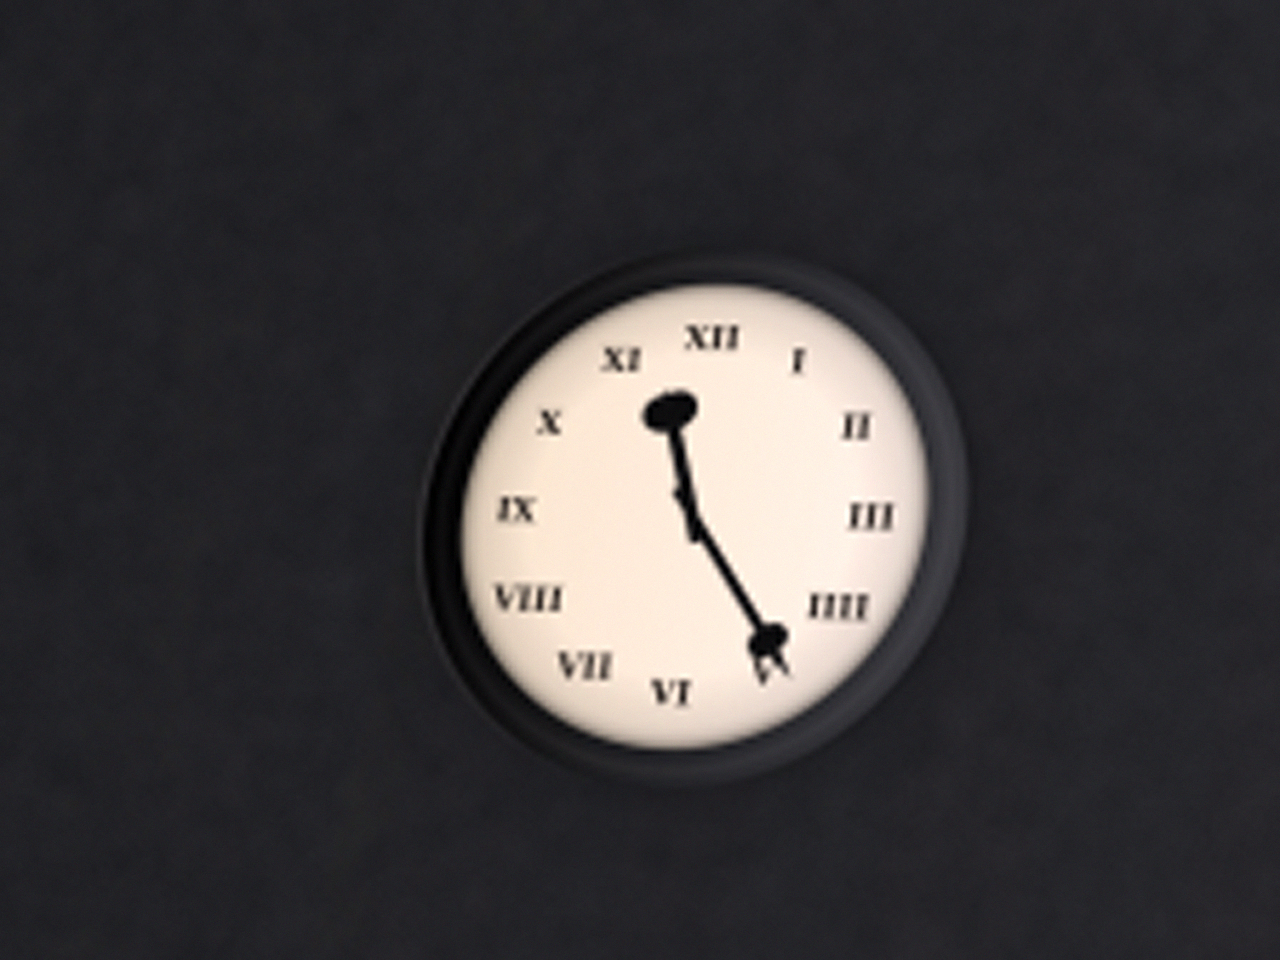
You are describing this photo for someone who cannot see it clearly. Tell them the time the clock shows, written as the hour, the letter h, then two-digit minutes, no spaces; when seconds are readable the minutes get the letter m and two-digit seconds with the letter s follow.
11h24
